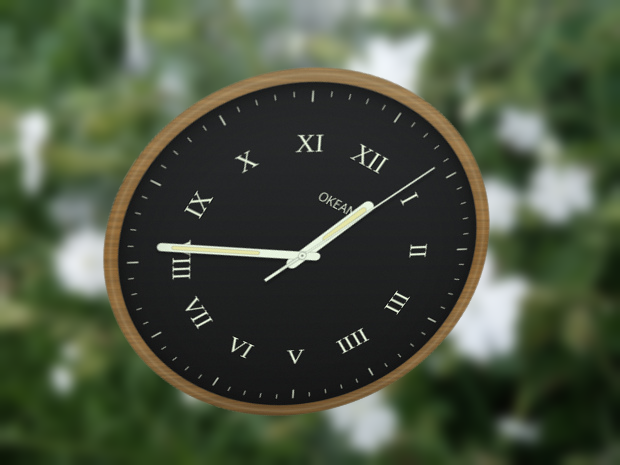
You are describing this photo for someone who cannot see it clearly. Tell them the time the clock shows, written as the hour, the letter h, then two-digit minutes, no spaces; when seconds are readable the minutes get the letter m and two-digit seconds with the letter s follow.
12h41m04s
